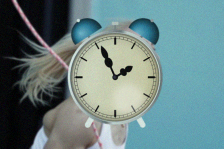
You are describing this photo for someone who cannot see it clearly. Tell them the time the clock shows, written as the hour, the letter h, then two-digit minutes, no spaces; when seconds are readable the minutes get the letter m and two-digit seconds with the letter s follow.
1h56
